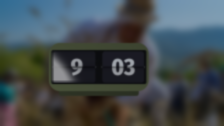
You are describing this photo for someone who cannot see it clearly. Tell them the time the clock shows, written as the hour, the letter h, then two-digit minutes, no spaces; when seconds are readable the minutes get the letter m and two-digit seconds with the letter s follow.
9h03
